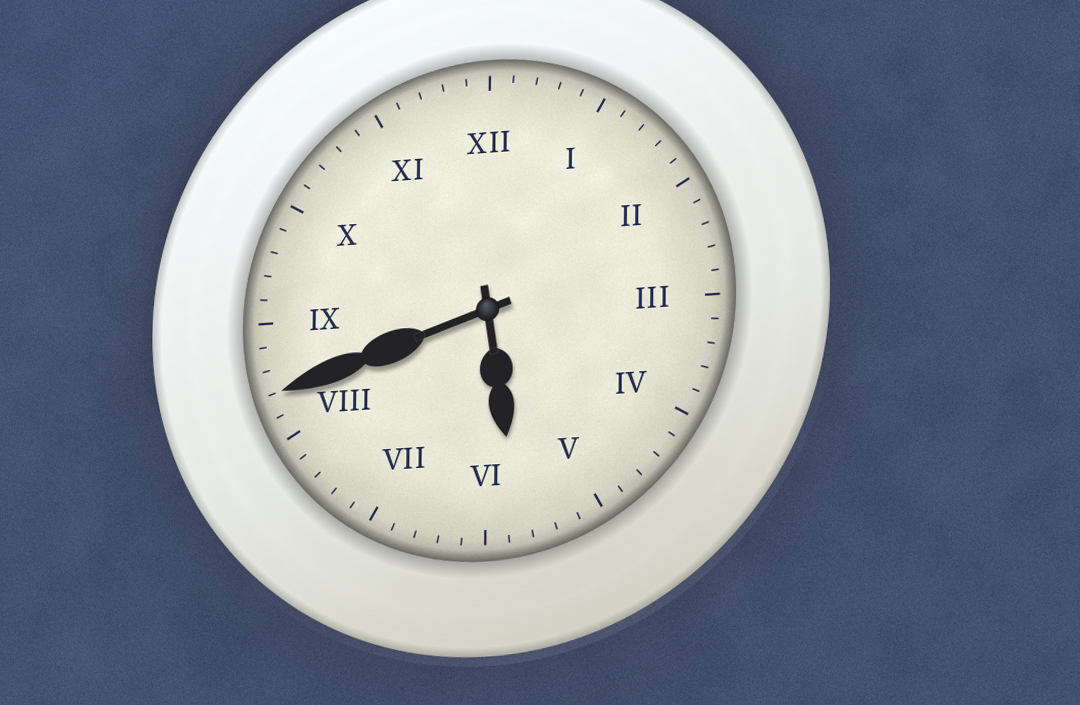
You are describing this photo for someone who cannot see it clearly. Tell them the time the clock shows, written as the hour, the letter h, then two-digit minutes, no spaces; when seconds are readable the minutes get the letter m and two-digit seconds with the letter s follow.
5h42
